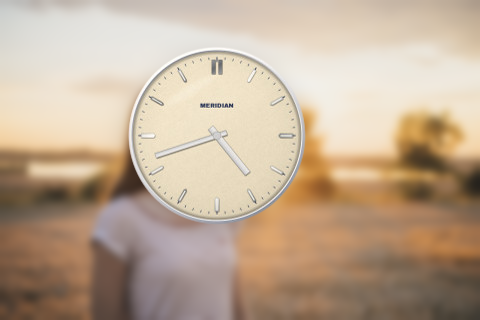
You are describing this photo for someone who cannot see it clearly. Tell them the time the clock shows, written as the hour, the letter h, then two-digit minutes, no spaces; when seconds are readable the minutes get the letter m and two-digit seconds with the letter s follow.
4h42
